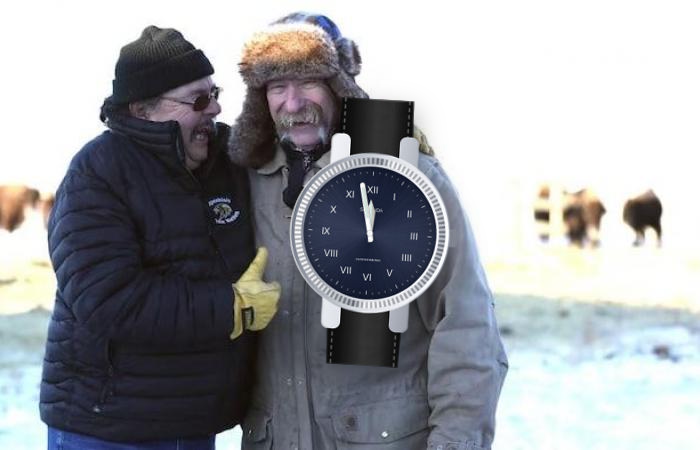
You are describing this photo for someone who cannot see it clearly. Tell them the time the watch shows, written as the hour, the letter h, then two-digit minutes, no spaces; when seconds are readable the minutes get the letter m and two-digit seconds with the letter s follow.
11h58
